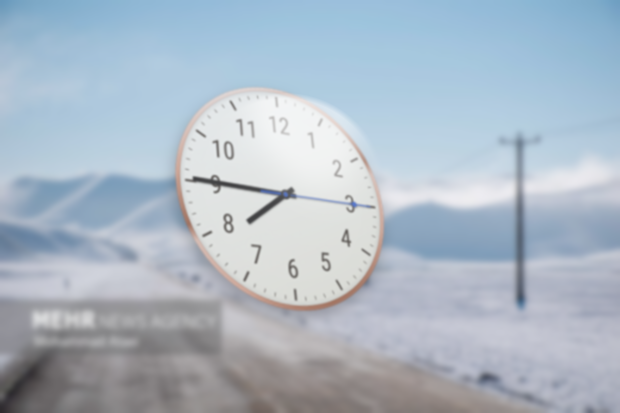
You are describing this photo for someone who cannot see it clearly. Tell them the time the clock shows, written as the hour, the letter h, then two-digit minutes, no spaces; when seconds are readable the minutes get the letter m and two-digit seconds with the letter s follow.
7h45m15s
